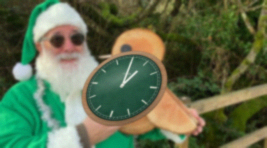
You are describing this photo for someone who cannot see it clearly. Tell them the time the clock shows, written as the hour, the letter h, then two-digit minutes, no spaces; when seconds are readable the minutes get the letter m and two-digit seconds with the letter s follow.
1h00
